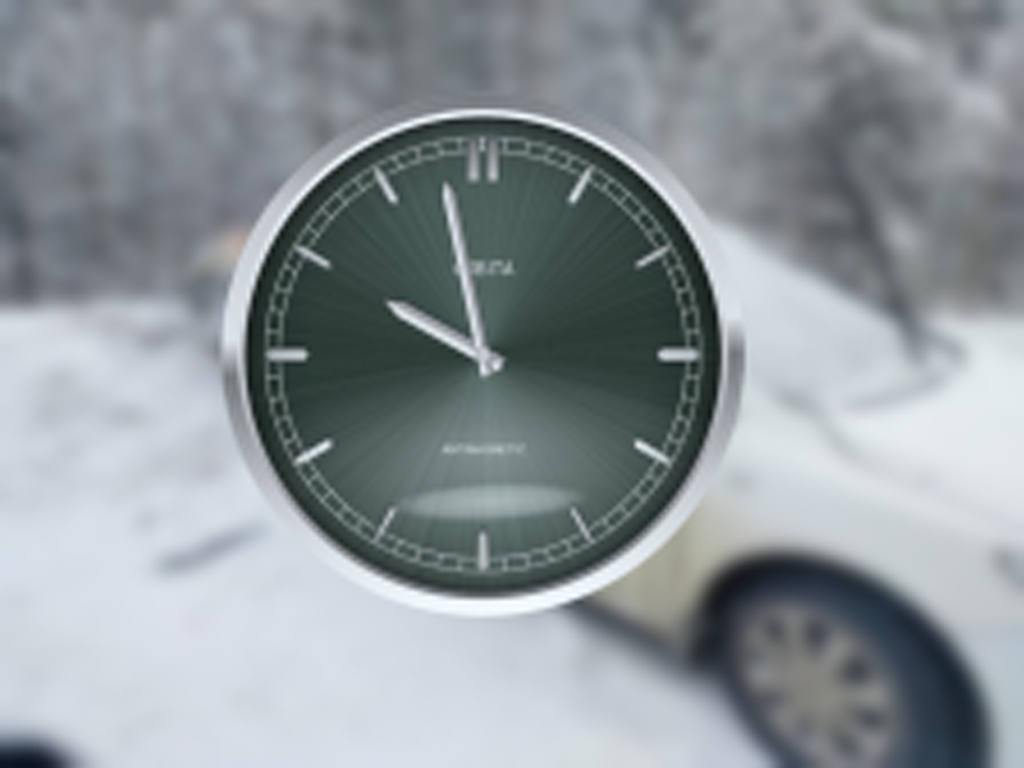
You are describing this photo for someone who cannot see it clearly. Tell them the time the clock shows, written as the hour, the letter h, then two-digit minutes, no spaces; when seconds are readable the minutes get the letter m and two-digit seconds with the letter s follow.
9h58
